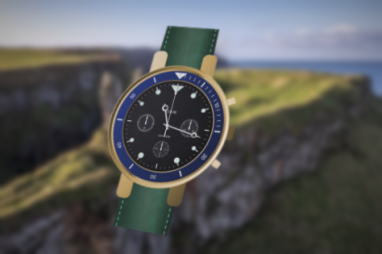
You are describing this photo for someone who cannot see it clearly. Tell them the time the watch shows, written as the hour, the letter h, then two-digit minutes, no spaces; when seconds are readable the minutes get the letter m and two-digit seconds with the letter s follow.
11h17
